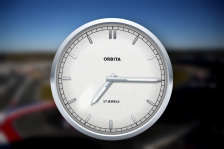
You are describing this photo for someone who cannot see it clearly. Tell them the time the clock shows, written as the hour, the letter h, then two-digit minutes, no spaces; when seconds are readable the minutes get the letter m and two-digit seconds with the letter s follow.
7h15
